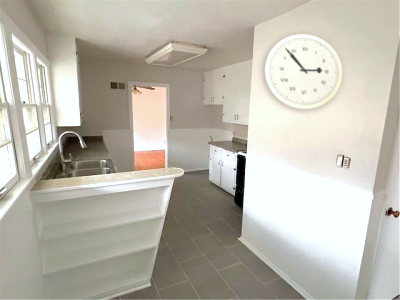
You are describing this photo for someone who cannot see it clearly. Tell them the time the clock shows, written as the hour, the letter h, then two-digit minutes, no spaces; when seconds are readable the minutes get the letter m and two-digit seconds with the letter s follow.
2h53
